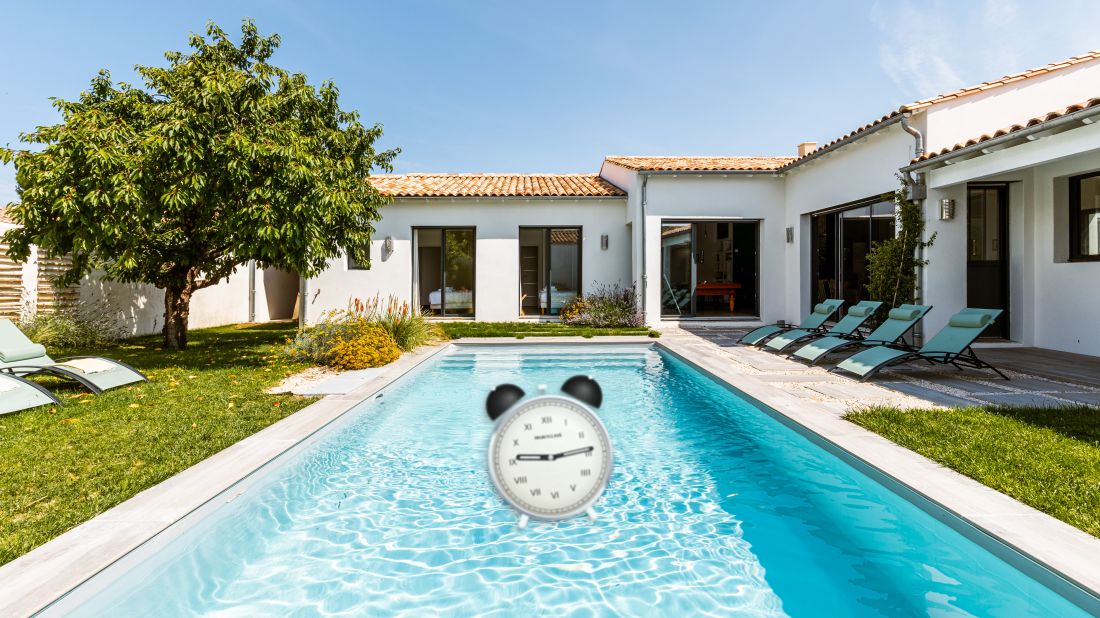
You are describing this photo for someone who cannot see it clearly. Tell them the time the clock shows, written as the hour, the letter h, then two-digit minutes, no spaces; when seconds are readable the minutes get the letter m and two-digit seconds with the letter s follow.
9h14
